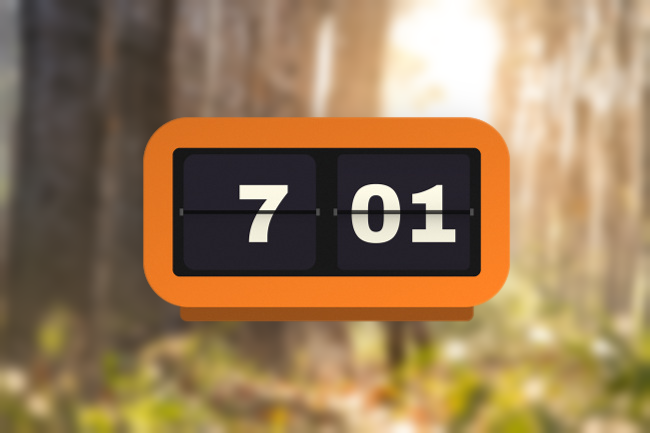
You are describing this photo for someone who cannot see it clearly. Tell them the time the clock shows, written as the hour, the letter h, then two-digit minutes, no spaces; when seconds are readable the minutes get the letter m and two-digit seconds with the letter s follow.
7h01
